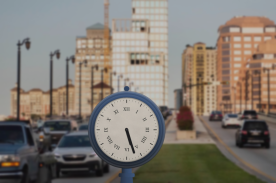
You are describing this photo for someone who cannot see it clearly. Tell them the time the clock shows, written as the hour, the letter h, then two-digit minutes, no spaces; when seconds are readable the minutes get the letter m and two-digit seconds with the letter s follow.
5h27
